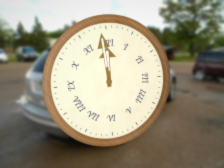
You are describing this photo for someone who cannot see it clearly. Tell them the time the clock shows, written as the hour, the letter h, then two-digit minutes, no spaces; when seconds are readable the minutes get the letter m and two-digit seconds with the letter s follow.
11h59
